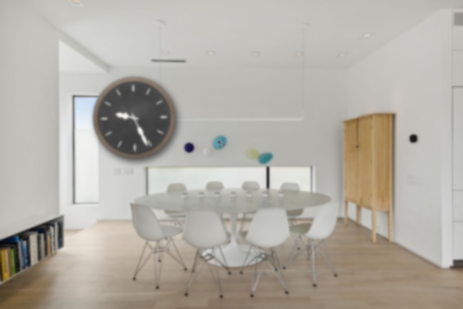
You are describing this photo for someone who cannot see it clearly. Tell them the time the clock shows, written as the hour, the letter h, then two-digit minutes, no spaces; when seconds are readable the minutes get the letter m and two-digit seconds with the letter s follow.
9h26
